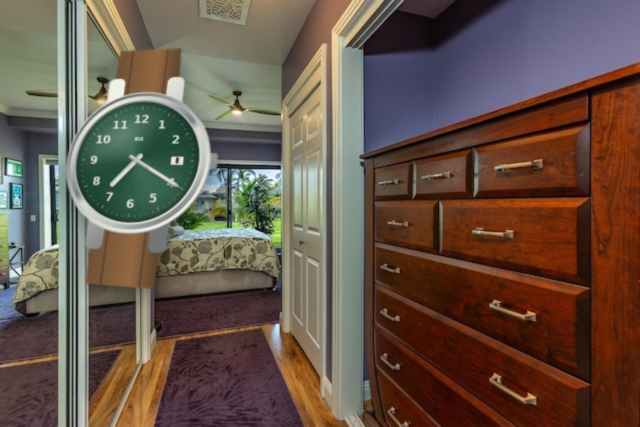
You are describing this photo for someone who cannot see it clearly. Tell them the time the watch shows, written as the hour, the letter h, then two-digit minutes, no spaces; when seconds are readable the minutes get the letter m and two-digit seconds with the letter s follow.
7h20
